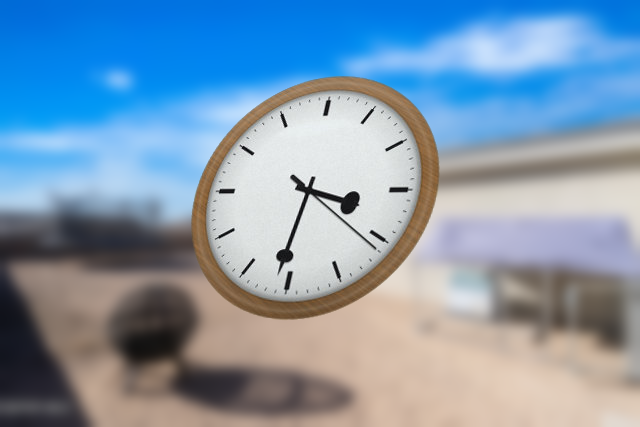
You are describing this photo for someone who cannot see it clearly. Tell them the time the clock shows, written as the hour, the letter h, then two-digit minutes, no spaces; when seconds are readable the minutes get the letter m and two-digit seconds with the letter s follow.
3h31m21s
